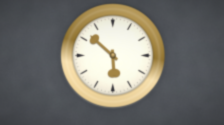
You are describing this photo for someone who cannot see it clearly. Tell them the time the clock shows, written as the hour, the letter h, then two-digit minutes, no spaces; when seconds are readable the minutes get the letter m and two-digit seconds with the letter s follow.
5h52
